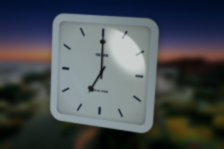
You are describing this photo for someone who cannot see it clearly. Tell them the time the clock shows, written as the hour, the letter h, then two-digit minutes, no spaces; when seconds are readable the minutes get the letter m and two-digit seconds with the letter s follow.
7h00
